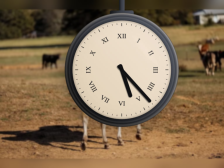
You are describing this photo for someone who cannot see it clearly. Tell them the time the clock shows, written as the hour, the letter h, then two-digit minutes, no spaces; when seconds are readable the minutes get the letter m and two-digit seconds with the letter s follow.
5h23
